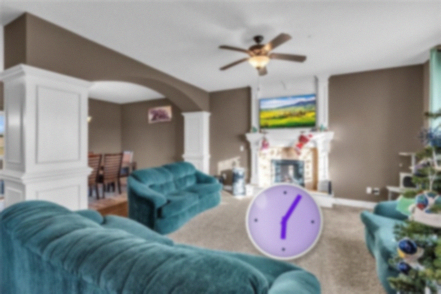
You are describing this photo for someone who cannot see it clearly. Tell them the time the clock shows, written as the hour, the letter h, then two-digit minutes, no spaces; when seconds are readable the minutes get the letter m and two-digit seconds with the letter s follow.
6h05
